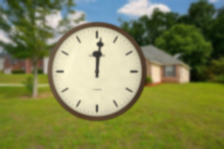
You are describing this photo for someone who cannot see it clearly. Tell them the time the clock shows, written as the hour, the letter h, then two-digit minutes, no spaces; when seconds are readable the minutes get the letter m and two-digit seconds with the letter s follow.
12h01
